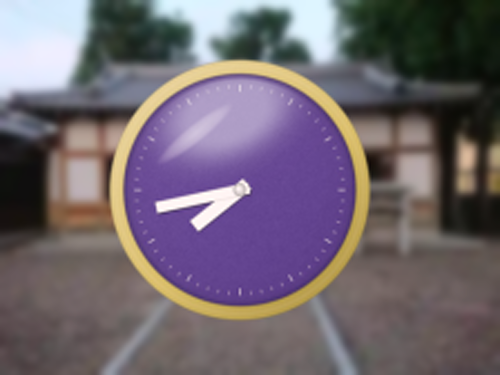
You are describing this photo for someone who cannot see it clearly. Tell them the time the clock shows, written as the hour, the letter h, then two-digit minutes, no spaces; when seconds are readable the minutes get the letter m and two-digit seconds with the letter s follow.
7h43
